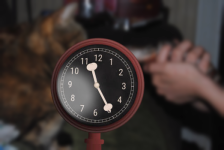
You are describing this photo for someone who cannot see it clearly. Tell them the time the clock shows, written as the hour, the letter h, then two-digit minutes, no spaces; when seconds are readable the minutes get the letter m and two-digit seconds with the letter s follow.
11h25
